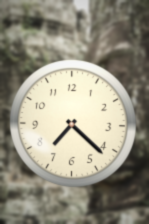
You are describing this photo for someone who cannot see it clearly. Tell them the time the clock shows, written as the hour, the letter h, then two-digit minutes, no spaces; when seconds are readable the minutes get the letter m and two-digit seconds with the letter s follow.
7h22
